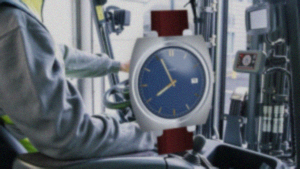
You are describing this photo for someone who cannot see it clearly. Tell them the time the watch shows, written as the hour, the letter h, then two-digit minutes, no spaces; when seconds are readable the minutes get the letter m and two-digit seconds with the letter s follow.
7h56
